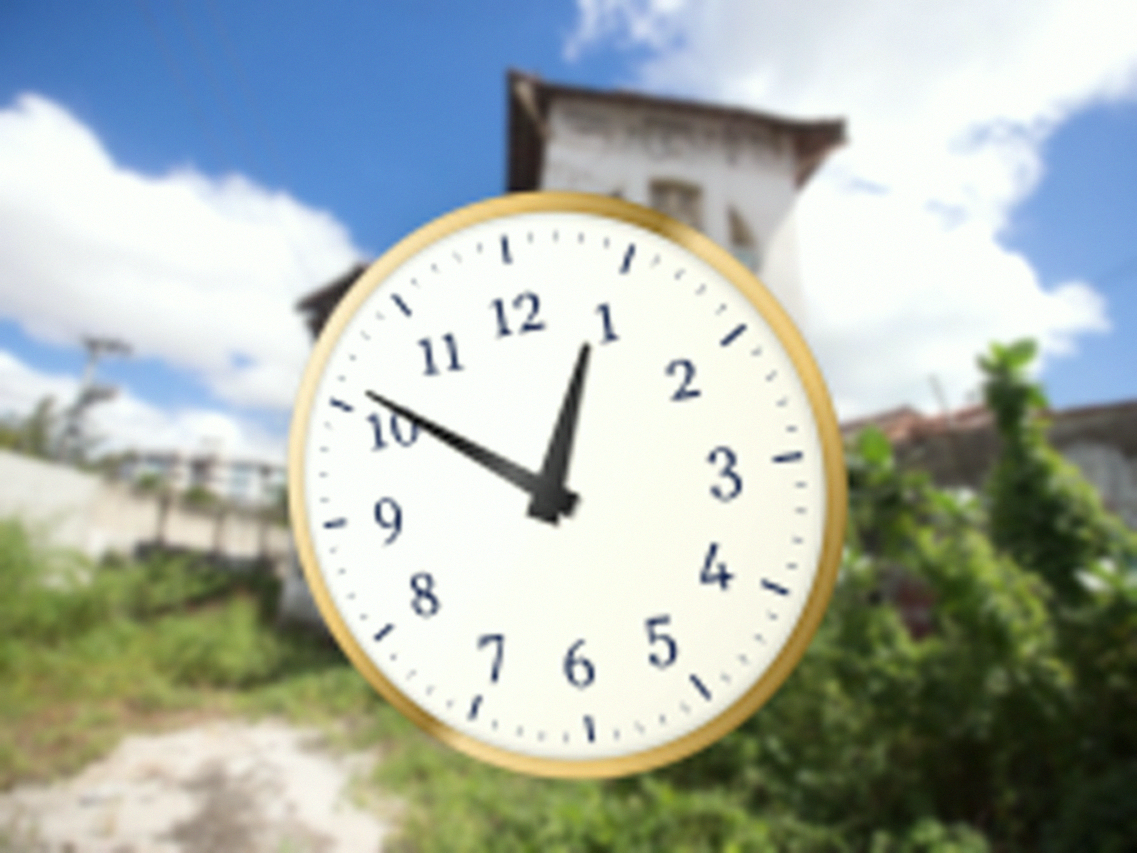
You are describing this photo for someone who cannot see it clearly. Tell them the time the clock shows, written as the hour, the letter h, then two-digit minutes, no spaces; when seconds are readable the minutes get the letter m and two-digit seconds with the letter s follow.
12h51
